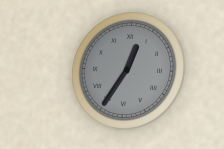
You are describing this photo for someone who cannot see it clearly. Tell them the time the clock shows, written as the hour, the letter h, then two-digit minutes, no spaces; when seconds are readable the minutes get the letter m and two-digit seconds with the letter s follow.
12h35
